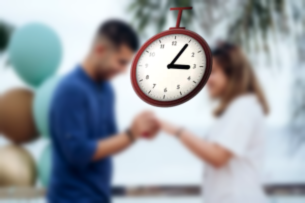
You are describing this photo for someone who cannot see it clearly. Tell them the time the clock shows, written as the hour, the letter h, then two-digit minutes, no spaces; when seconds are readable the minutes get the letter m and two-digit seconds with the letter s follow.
3h05
